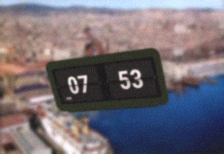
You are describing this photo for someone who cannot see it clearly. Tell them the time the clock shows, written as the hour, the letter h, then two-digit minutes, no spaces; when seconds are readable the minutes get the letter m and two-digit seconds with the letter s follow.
7h53
